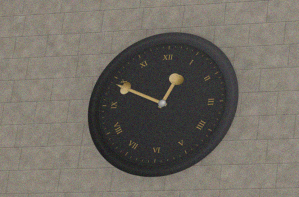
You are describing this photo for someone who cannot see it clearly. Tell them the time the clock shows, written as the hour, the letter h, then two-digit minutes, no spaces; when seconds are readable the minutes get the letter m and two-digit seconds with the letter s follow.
12h49
